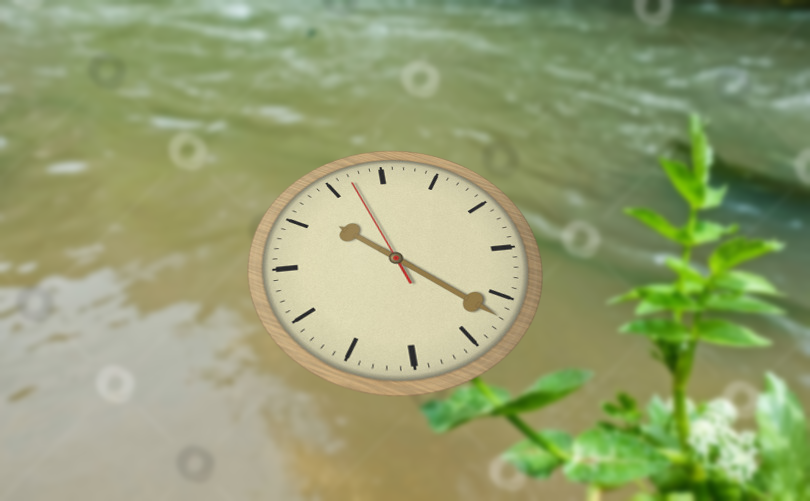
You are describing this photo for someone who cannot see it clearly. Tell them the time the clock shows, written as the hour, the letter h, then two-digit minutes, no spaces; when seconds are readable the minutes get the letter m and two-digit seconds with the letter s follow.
10h21m57s
